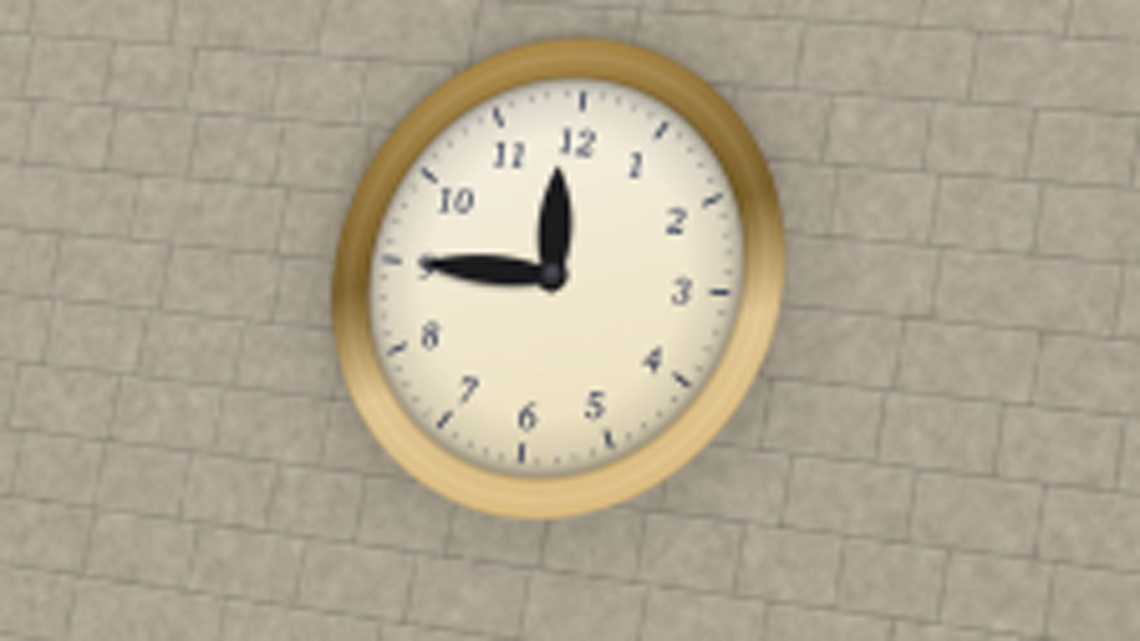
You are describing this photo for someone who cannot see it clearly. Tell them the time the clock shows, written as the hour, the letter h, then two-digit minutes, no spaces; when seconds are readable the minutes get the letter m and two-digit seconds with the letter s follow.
11h45
